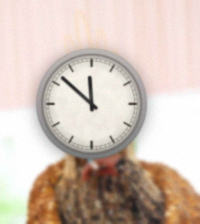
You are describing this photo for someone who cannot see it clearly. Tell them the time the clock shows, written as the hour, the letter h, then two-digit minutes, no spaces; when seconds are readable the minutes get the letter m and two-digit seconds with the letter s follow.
11h52
